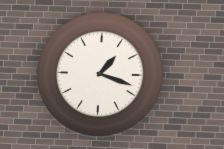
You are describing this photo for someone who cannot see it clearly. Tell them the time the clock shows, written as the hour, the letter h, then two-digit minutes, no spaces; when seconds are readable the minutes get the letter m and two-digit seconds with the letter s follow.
1h18
